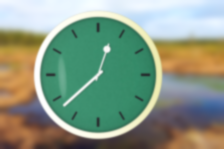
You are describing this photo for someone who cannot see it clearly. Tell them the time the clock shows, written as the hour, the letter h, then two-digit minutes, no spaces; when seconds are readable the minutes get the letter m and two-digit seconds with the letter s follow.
12h38
